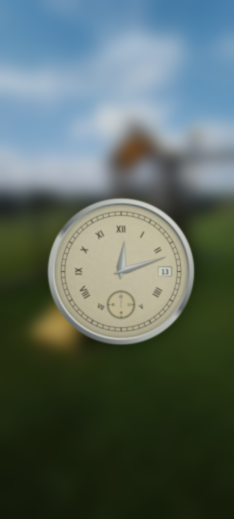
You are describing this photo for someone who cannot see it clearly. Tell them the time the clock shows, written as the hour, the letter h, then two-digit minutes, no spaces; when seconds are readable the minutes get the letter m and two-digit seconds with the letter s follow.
12h12
